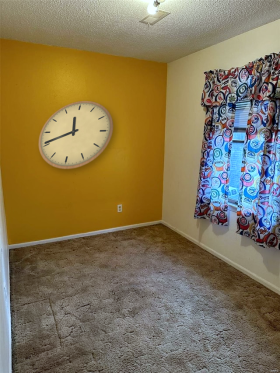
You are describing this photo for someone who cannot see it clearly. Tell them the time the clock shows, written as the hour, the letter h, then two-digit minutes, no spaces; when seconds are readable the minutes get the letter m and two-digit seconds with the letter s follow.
11h41
